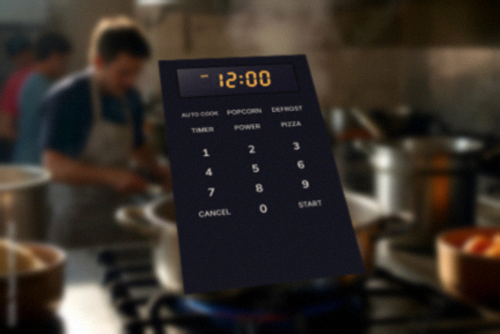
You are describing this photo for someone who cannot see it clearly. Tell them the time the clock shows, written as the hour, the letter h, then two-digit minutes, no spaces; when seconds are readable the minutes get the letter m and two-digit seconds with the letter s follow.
12h00
